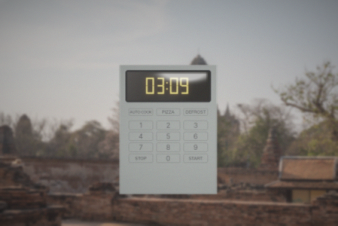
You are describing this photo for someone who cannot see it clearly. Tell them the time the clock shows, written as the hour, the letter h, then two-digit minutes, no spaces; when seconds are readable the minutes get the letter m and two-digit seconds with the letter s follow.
3h09
